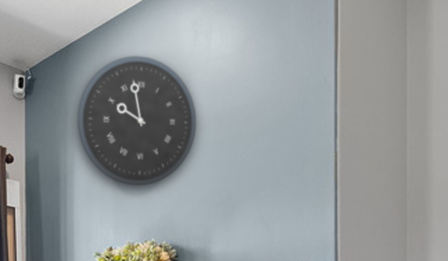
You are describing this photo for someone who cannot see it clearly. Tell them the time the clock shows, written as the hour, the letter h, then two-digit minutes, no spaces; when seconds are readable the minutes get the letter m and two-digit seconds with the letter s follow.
9h58
